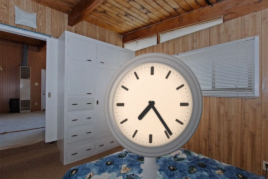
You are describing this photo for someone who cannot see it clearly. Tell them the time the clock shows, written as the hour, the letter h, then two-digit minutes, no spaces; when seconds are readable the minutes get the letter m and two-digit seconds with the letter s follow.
7h24
